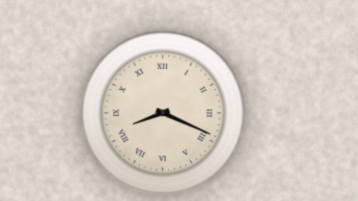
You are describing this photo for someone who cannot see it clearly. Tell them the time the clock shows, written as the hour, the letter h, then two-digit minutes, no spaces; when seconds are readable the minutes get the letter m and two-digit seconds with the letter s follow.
8h19
